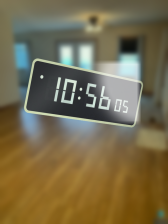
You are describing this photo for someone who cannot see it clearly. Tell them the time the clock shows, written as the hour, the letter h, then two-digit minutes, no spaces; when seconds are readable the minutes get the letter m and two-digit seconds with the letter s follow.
10h56m05s
